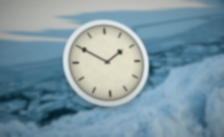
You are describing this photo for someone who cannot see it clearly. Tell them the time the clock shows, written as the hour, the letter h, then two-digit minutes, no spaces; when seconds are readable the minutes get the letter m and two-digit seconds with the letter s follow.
1h50
